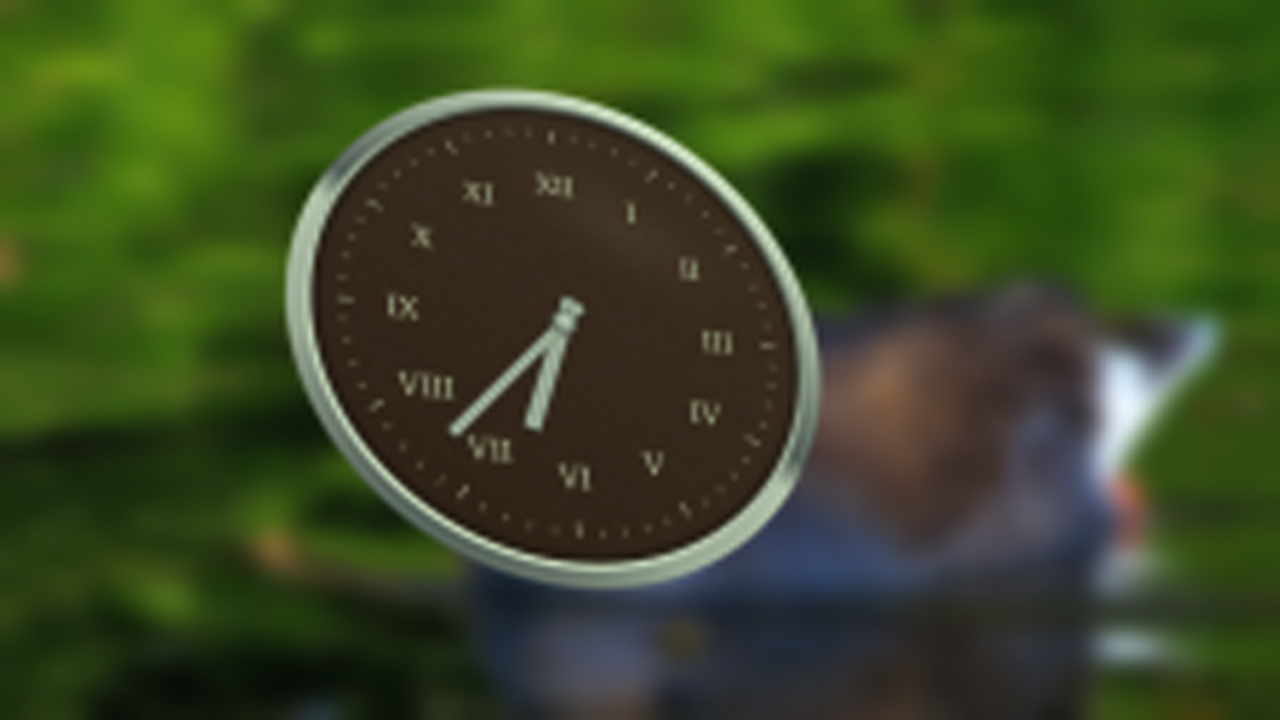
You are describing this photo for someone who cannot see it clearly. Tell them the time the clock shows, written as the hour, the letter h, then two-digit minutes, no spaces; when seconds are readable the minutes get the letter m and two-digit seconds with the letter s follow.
6h37
